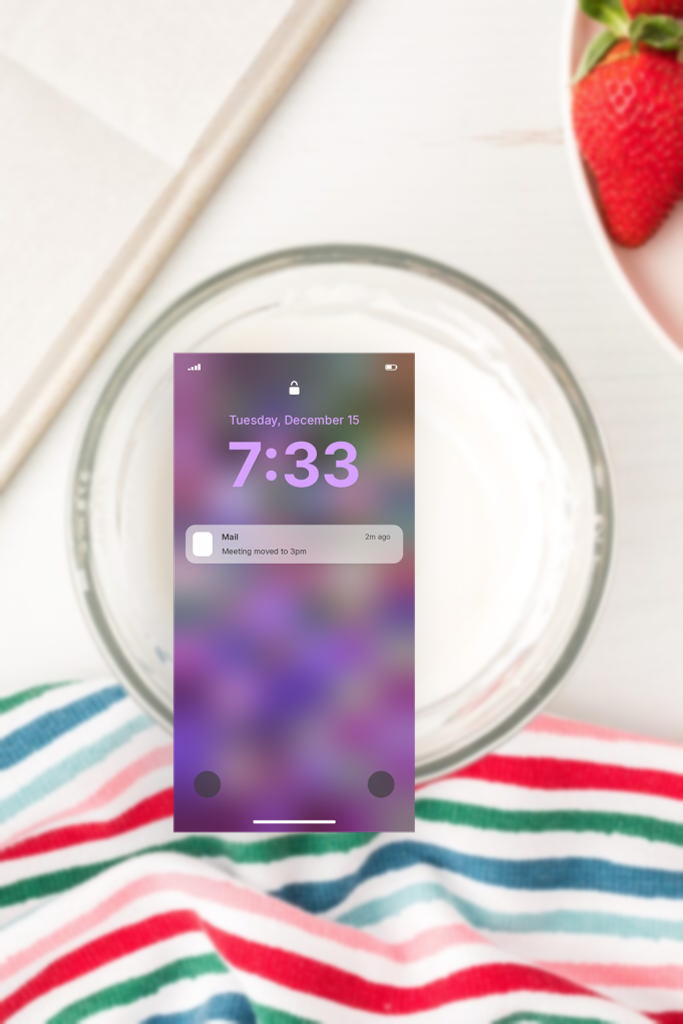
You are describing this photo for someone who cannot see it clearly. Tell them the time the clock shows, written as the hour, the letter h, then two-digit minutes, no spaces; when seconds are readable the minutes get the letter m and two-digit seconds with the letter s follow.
7h33
